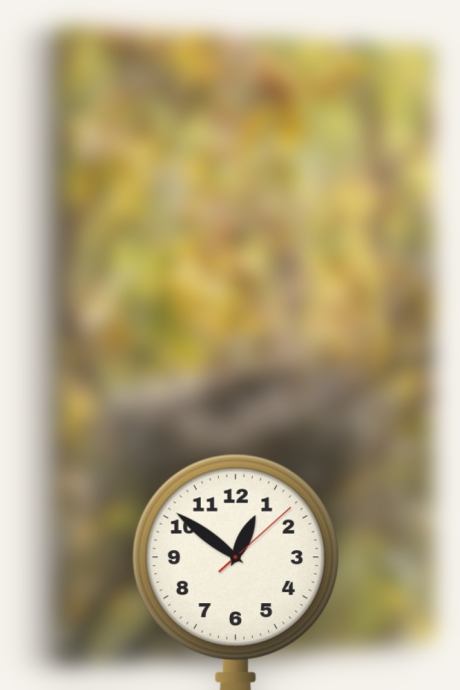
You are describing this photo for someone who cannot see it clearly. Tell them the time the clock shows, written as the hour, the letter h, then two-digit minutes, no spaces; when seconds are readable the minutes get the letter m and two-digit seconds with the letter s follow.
12h51m08s
